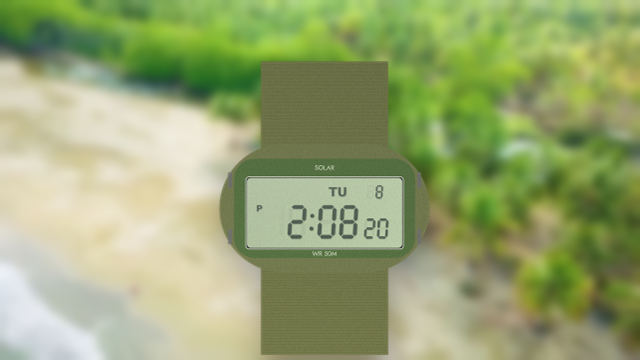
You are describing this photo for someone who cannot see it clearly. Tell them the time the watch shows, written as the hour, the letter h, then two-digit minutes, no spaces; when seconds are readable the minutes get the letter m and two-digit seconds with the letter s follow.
2h08m20s
